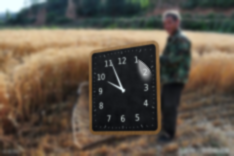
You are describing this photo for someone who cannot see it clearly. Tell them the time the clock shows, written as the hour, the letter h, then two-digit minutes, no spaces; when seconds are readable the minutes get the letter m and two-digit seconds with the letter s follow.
9h56
